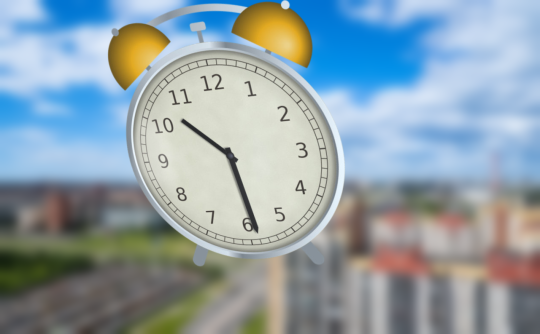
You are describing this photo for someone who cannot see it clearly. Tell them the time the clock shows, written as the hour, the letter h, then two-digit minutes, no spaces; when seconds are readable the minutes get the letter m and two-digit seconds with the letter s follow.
10h29
